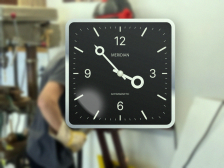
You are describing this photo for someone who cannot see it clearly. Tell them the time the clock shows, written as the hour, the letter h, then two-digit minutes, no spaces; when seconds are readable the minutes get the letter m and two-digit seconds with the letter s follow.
3h53
